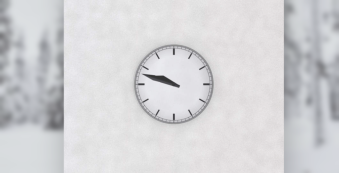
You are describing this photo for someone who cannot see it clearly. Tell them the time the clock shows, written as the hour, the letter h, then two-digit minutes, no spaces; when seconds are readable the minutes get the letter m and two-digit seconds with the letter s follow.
9h48
